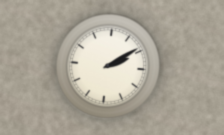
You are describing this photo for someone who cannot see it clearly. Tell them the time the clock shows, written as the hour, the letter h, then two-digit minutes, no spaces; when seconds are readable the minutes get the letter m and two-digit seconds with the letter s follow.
2h09
